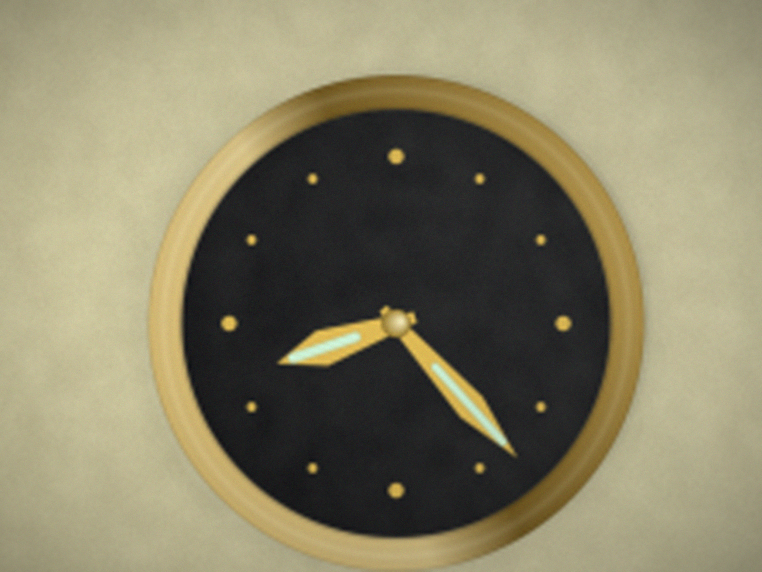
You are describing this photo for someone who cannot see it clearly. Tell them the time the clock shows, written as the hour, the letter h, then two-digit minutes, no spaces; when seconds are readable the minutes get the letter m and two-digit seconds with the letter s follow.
8h23
